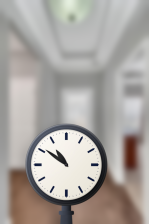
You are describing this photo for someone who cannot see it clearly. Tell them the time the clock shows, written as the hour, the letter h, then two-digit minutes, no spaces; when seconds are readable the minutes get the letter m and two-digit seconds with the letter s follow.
10h51
